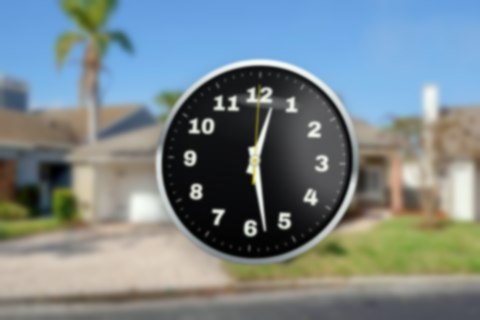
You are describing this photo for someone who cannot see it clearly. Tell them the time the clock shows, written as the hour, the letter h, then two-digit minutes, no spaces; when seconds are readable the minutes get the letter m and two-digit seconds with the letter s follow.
12h28m00s
